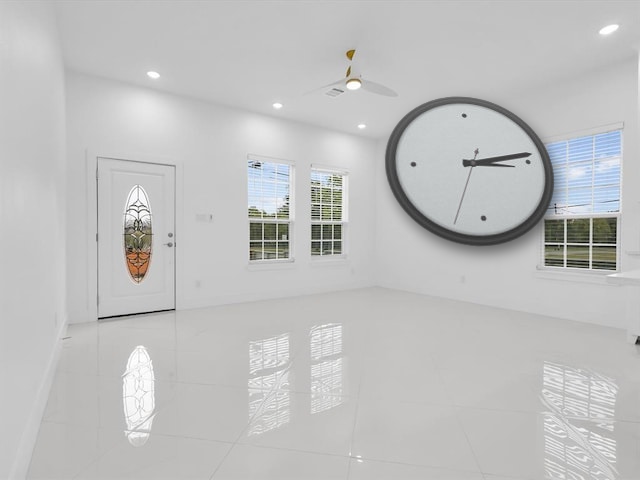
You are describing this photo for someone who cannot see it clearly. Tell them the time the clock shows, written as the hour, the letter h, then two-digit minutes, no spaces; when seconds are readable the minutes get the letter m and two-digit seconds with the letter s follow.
3h13m34s
